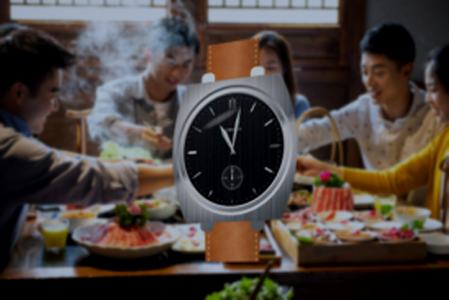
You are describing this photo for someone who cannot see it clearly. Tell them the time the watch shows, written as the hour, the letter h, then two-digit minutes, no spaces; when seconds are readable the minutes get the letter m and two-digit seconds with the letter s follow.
11h02
